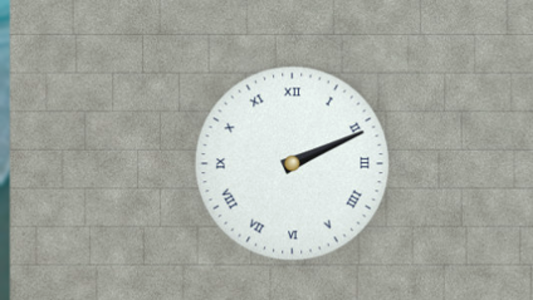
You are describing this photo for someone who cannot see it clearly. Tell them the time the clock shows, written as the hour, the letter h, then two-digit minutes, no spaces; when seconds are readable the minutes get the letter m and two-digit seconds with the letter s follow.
2h11
